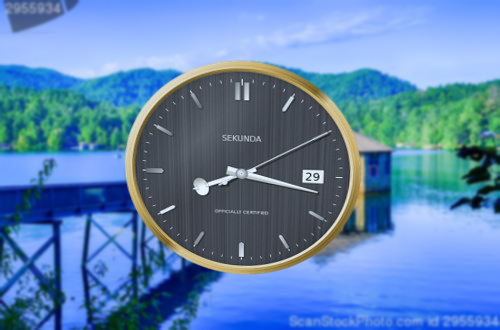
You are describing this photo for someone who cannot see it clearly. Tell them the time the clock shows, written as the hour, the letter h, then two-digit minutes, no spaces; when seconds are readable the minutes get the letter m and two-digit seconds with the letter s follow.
8h17m10s
